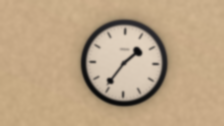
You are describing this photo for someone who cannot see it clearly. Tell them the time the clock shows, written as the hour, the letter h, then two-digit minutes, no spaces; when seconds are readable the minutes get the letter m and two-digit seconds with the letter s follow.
1h36
